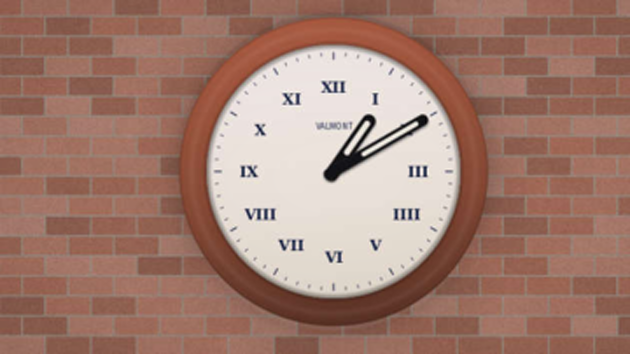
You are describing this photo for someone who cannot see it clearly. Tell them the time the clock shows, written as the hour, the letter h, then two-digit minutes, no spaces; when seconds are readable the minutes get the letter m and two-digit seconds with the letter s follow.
1h10
